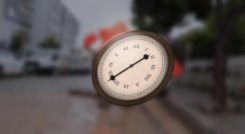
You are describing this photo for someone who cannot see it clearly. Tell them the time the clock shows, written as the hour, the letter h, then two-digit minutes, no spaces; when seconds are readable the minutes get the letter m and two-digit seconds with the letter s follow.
1h38
